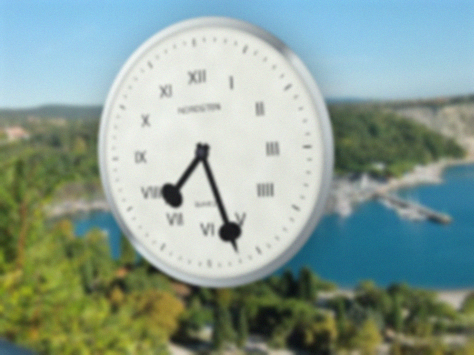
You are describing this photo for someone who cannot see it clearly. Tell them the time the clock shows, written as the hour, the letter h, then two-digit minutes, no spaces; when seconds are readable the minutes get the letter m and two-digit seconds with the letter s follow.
7h27
